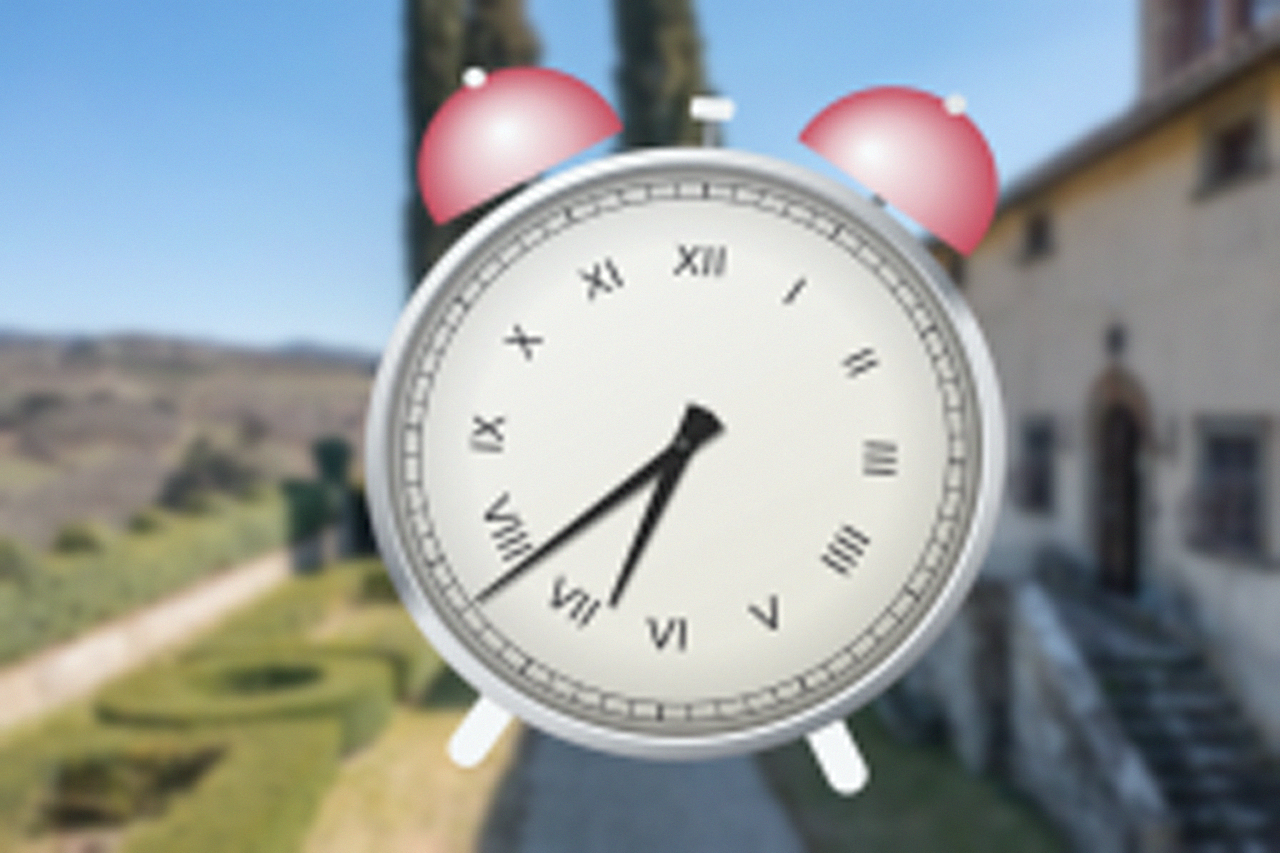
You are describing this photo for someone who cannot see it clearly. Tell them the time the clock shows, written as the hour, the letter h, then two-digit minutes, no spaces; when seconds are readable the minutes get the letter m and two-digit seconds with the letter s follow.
6h38
